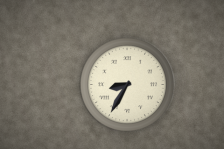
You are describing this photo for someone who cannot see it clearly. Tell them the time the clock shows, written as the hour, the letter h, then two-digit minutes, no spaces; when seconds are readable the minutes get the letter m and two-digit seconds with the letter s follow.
8h35
